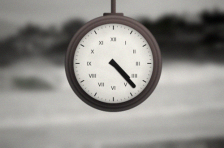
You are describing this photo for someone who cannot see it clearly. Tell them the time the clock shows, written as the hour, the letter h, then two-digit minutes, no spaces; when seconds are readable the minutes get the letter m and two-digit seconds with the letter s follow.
4h23
